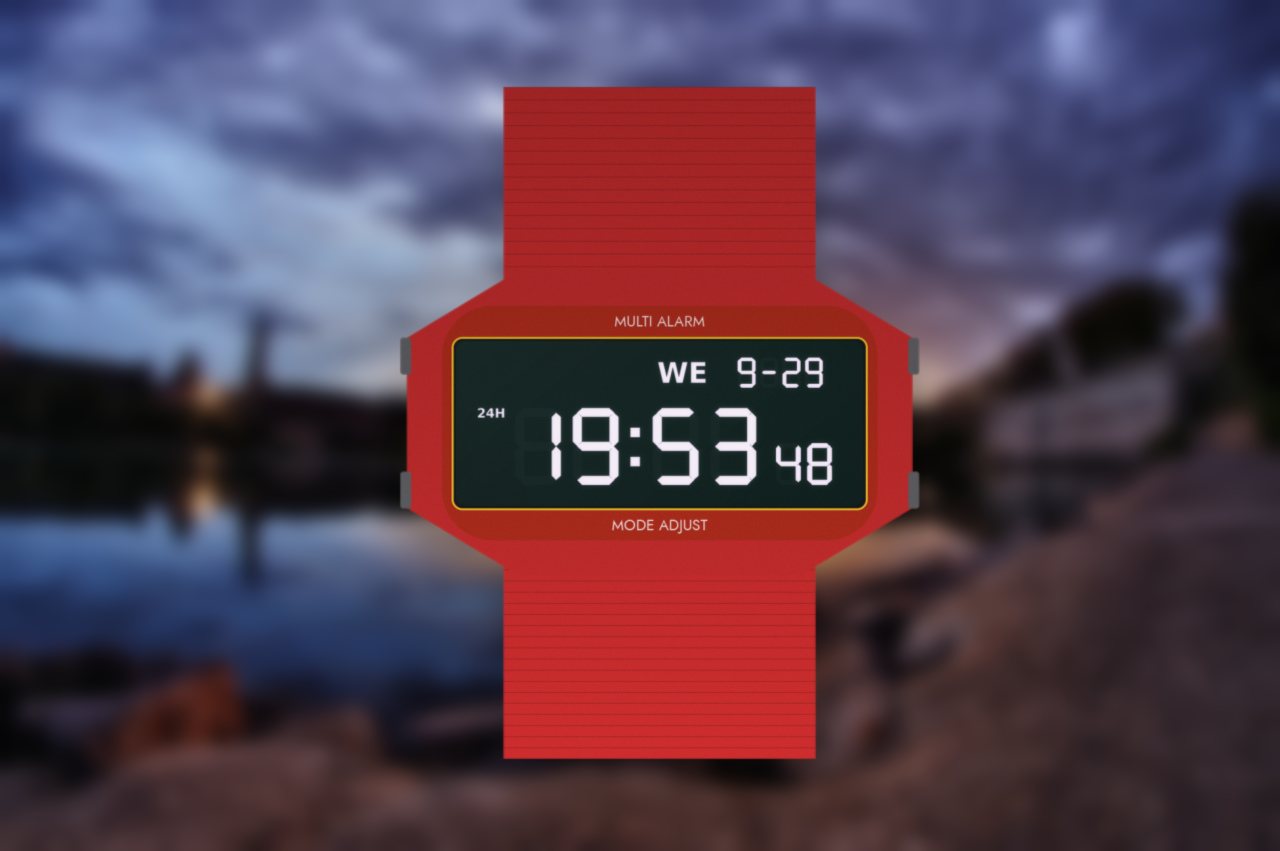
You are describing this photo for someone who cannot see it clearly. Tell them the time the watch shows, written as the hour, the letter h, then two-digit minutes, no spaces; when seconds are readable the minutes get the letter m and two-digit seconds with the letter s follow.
19h53m48s
